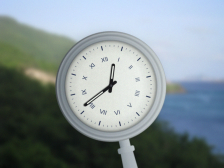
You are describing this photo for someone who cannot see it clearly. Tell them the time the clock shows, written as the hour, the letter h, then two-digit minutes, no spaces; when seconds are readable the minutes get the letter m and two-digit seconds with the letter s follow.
12h41
